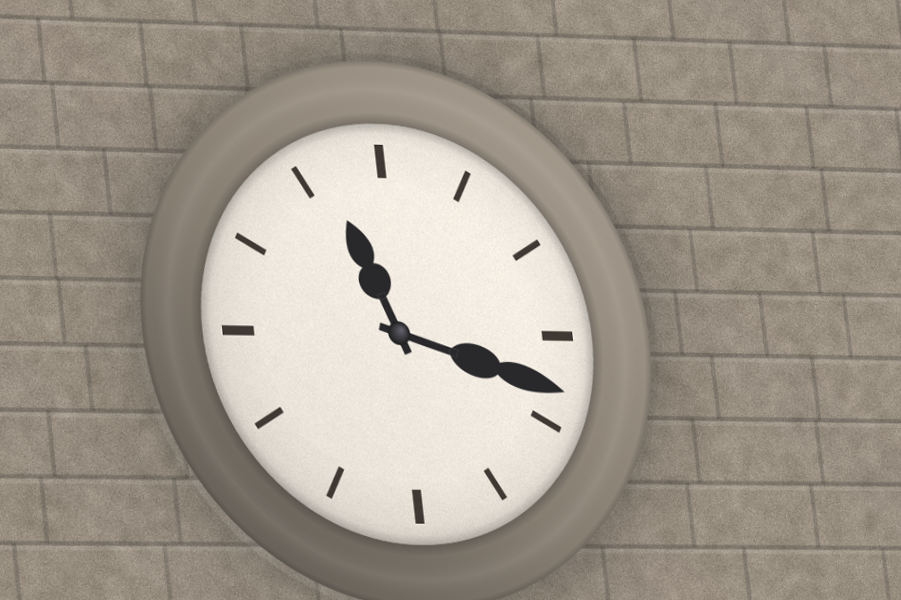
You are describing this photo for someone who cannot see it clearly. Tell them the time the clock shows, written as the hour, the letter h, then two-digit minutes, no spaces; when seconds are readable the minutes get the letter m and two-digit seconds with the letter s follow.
11h18
